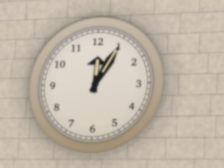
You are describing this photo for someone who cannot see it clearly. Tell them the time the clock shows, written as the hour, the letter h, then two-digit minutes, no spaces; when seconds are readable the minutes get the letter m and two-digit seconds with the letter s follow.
12h05
